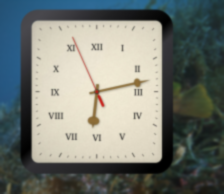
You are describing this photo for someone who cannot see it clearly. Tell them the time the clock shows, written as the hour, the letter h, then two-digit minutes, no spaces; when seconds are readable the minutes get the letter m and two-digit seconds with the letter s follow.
6h12m56s
